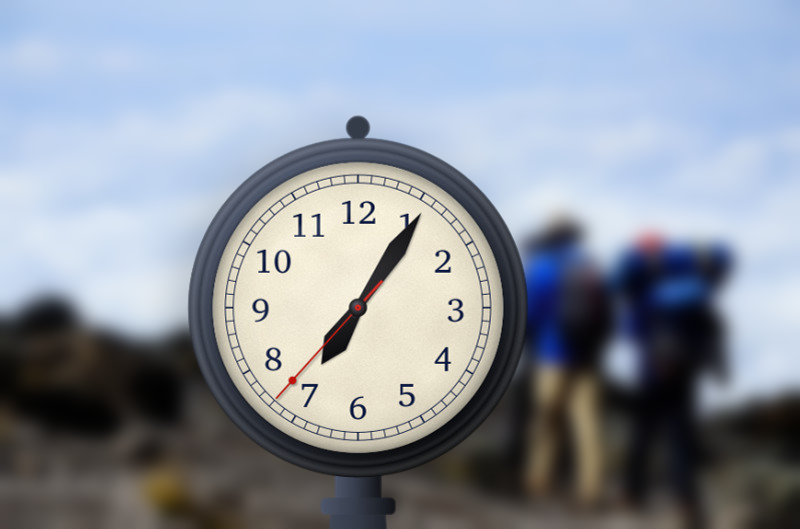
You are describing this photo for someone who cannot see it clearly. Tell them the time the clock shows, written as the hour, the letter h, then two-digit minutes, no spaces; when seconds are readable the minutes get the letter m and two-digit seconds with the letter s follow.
7h05m37s
